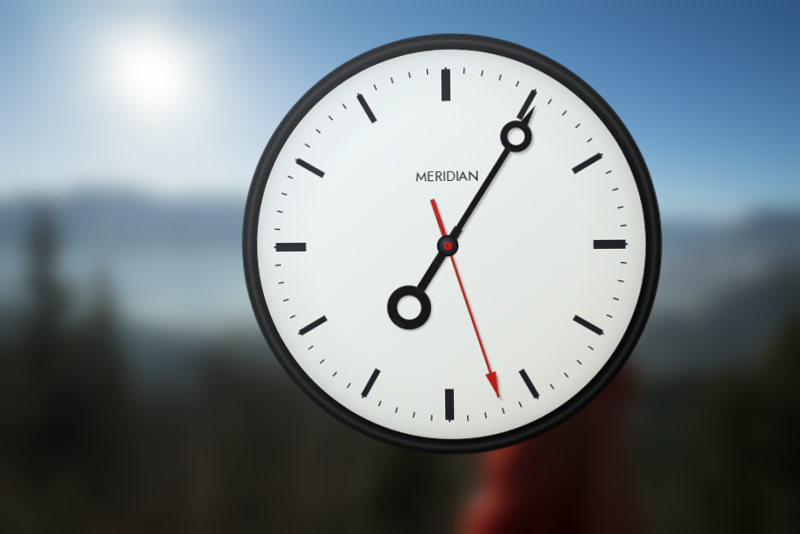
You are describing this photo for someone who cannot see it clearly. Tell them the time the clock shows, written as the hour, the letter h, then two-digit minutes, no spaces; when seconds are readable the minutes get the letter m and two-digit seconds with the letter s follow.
7h05m27s
